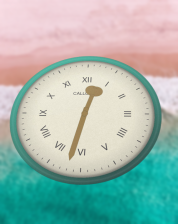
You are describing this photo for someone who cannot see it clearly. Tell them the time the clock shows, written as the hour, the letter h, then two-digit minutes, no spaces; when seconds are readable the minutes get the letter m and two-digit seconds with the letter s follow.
12h32
